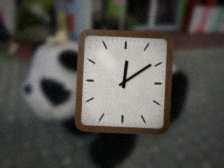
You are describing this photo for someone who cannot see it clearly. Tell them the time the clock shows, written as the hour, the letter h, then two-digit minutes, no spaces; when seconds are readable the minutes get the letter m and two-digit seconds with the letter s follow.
12h09
